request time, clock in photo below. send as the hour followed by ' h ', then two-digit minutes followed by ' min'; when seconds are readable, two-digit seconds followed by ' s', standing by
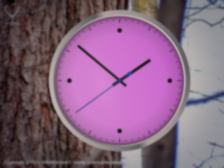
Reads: 1 h 51 min 39 s
